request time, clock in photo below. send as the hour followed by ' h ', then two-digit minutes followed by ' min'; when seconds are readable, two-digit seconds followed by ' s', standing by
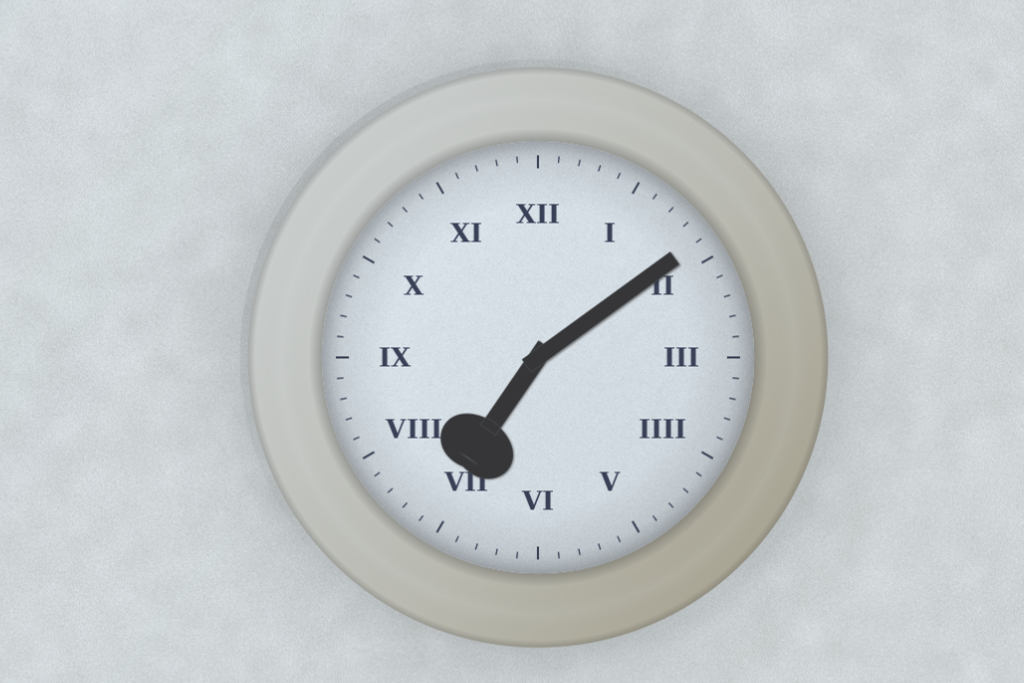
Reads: 7 h 09 min
